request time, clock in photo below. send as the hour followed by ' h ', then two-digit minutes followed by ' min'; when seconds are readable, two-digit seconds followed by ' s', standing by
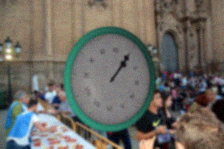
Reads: 1 h 05 min
